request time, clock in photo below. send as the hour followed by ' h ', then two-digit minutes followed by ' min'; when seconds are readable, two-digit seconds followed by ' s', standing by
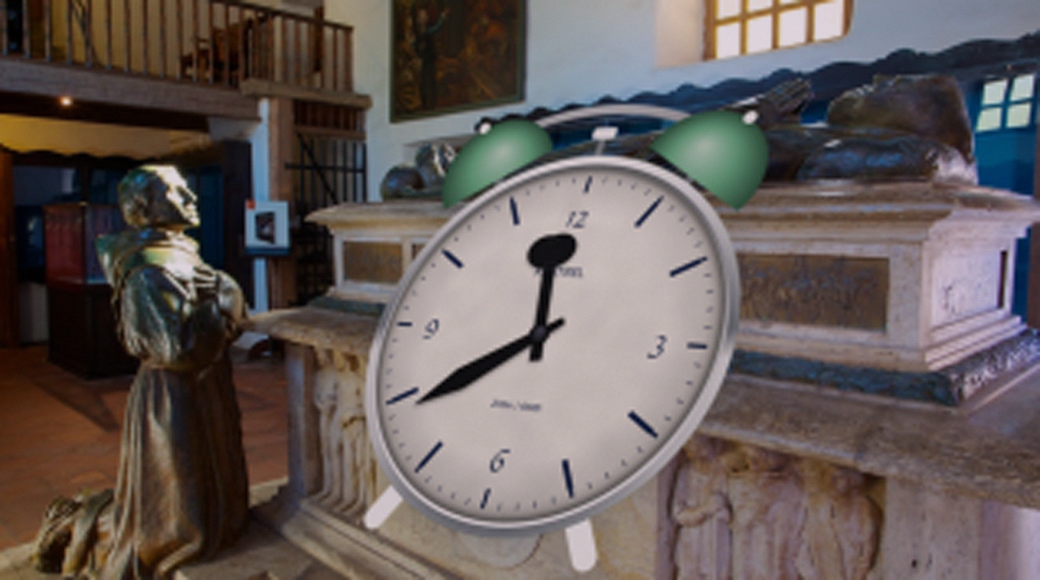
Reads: 11 h 39 min
